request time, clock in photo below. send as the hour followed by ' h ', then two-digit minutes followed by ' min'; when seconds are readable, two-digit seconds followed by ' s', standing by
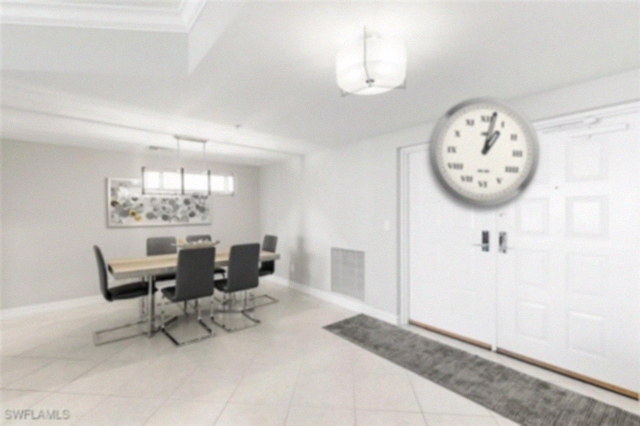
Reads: 1 h 02 min
